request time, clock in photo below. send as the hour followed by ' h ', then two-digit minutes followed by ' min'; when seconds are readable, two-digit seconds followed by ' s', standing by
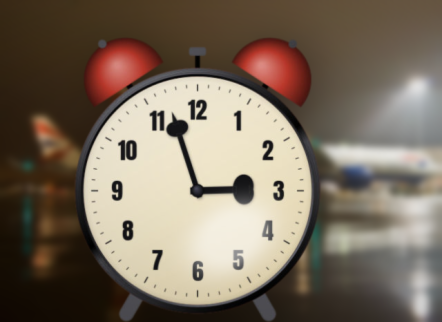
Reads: 2 h 57 min
